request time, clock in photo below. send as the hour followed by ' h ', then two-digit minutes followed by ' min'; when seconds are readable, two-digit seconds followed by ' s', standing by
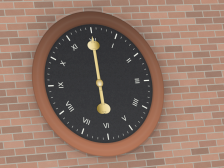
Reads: 6 h 00 min
